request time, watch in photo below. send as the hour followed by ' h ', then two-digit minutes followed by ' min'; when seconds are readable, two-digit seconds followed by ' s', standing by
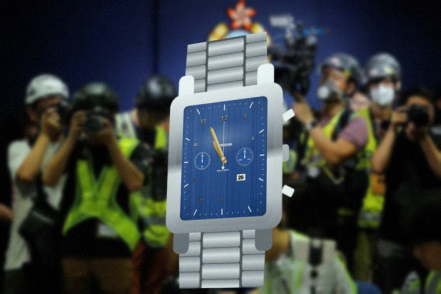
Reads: 10 h 56 min
